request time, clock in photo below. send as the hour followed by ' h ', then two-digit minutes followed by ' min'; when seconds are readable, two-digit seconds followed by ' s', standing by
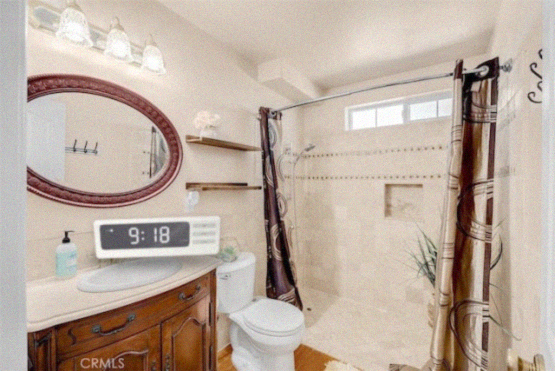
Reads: 9 h 18 min
